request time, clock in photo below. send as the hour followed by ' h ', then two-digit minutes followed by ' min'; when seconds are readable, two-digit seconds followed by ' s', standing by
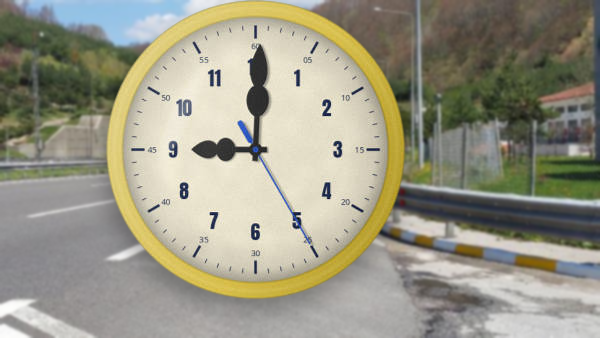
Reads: 9 h 00 min 25 s
